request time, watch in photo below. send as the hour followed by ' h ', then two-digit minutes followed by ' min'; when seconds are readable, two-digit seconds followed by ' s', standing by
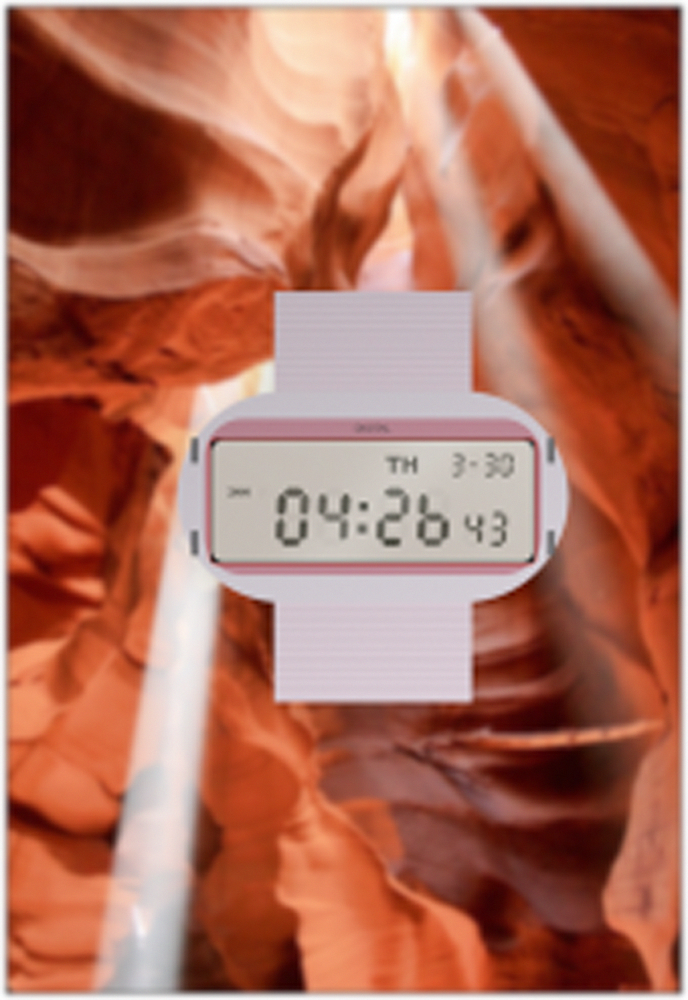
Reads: 4 h 26 min 43 s
